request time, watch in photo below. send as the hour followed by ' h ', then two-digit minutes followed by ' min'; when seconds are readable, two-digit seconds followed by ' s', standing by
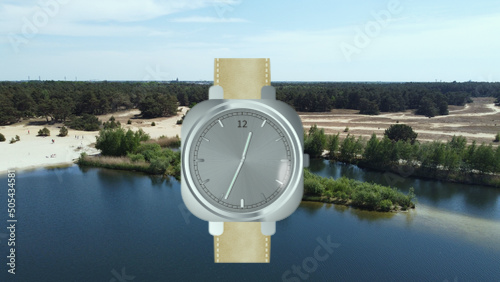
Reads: 12 h 34 min
